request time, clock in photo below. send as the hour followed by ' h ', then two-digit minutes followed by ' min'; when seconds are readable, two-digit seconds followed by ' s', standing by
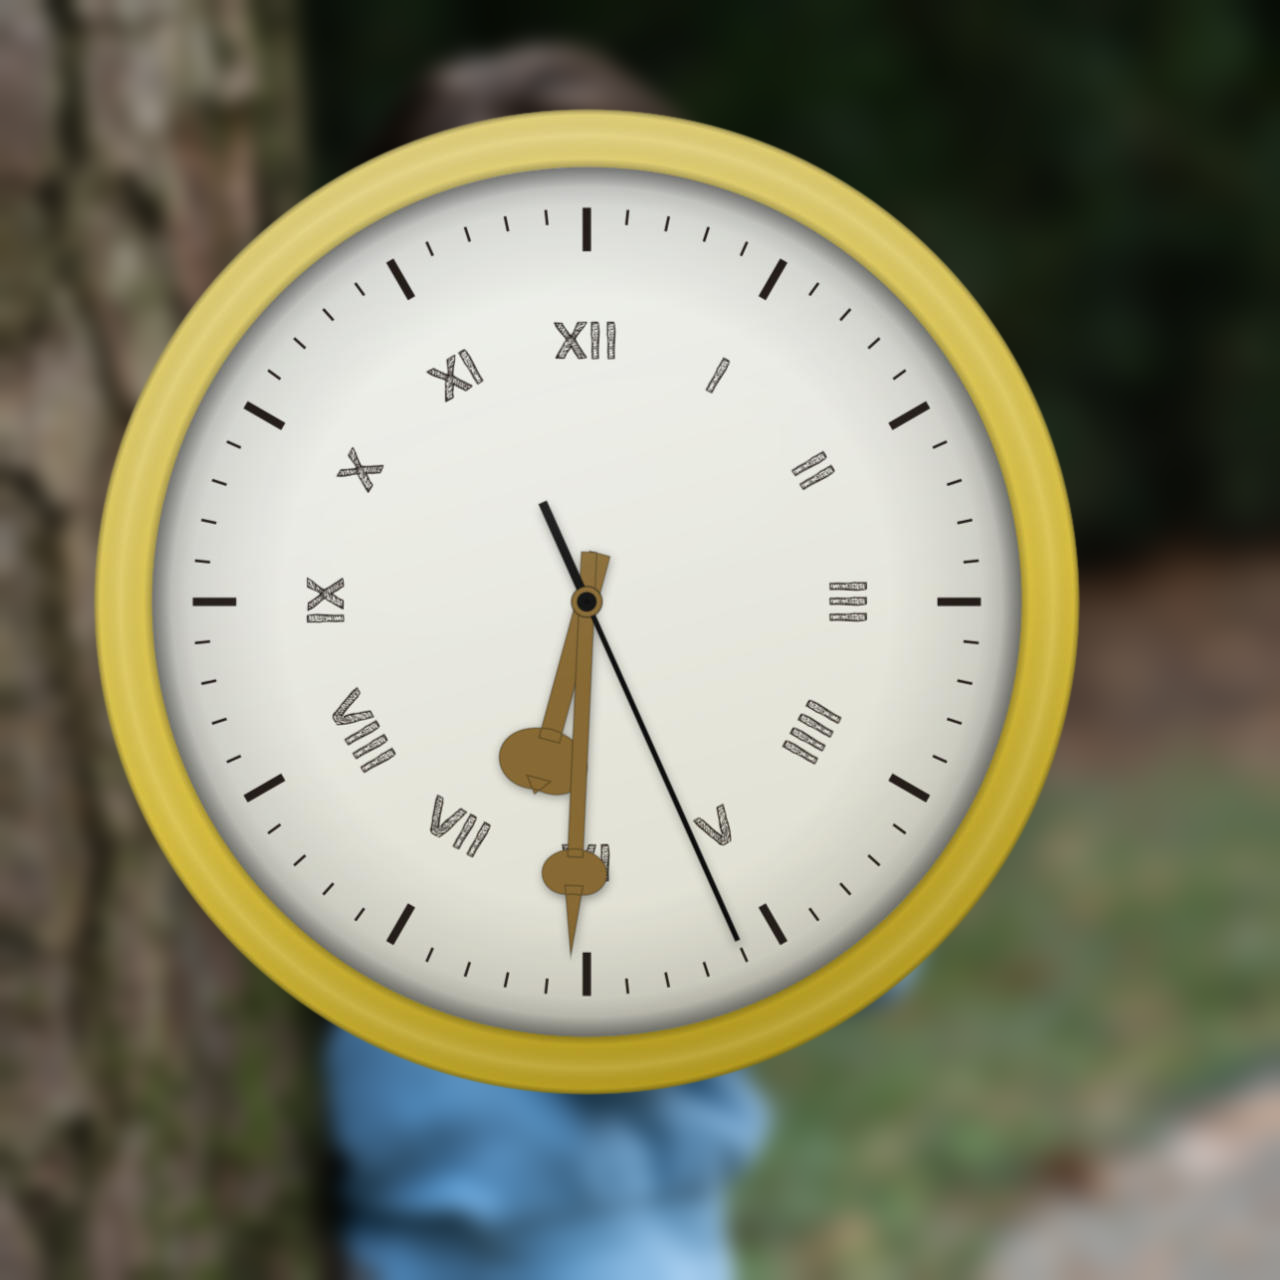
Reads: 6 h 30 min 26 s
